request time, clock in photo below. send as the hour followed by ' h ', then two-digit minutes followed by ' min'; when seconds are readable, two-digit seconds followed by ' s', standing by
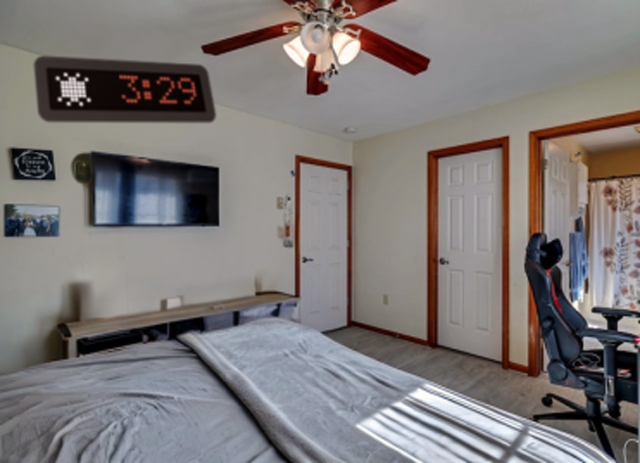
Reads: 3 h 29 min
